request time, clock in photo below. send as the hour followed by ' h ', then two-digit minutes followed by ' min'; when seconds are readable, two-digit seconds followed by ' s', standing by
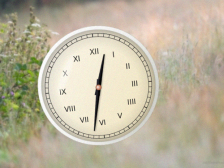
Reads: 12 h 32 min
